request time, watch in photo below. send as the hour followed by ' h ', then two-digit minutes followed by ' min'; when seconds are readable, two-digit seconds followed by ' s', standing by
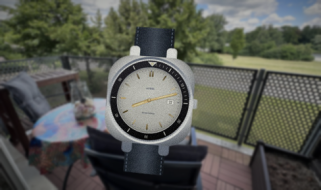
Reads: 8 h 12 min
